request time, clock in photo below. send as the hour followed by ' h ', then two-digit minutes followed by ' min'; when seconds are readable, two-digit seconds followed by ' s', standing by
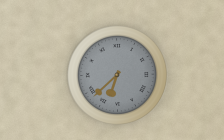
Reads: 6 h 38 min
